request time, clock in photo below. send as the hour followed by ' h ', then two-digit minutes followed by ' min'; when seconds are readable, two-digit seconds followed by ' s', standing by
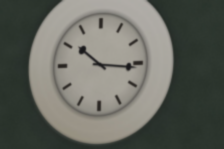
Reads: 10 h 16 min
